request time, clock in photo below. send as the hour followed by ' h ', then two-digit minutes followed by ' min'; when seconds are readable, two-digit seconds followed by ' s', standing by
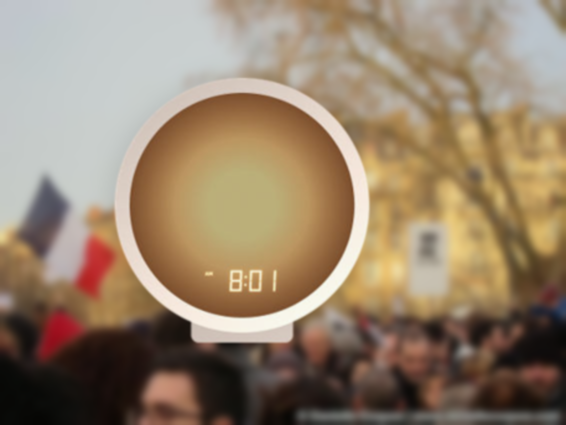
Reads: 8 h 01 min
